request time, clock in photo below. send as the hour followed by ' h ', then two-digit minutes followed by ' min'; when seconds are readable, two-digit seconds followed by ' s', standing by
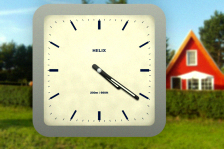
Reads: 4 h 21 min
